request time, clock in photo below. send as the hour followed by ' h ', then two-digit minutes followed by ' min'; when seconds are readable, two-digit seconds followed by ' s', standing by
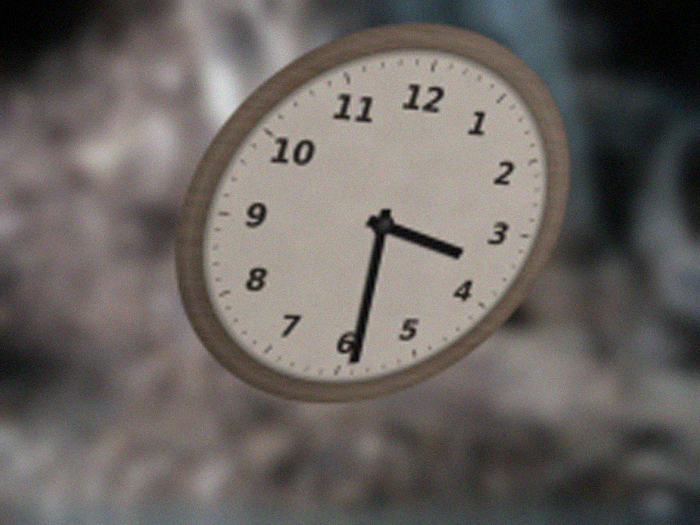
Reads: 3 h 29 min
